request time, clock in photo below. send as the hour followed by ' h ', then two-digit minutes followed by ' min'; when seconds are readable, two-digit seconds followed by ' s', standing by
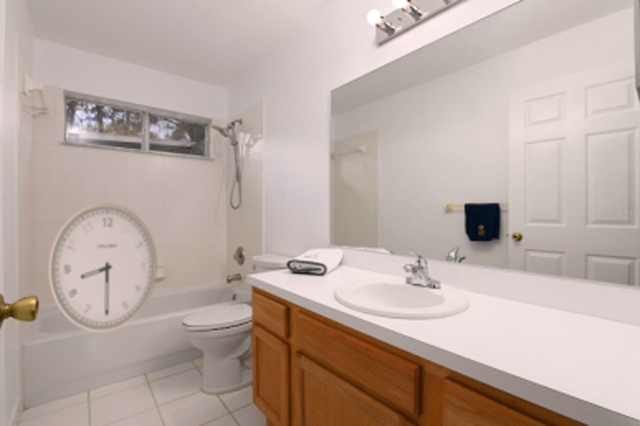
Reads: 8 h 30 min
